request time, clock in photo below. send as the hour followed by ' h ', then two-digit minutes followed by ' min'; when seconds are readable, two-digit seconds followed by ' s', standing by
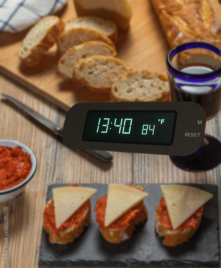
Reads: 13 h 40 min
